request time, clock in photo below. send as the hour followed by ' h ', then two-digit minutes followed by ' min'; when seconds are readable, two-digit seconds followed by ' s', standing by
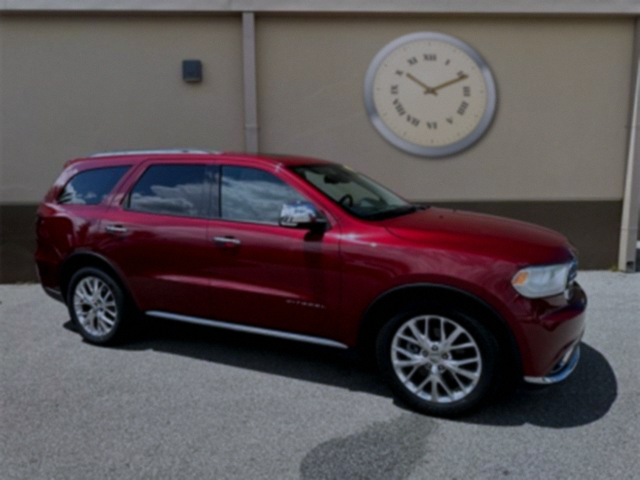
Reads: 10 h 11 min
